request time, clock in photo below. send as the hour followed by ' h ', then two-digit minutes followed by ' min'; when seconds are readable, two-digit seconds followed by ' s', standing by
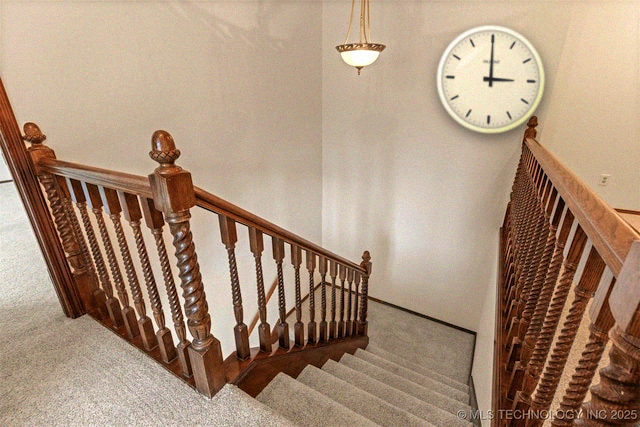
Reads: 3 h 00 min
